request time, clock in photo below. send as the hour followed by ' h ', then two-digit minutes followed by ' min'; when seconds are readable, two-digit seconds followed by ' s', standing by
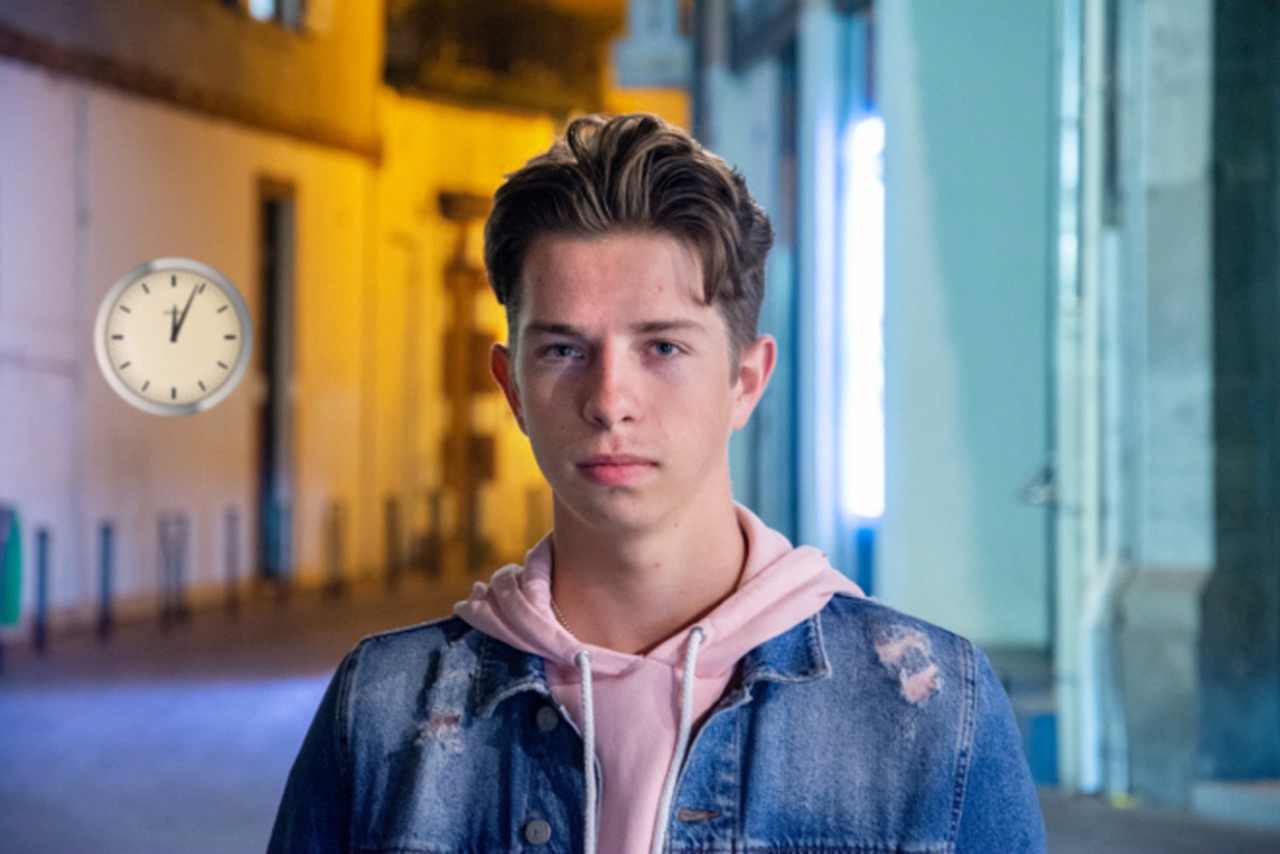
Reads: 12 h 04 min
